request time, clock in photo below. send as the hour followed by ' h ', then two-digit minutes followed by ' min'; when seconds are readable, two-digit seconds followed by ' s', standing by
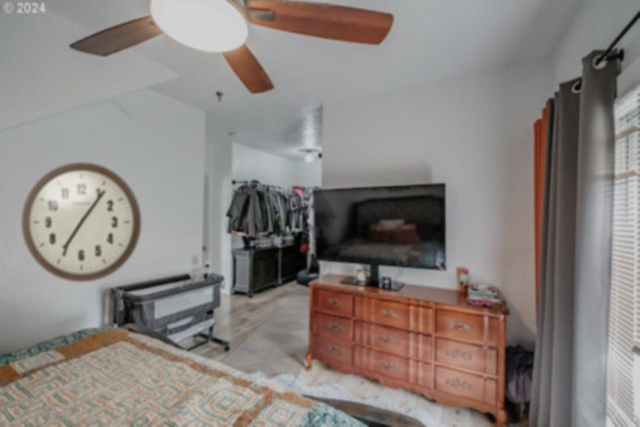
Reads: 7 h 06 min
